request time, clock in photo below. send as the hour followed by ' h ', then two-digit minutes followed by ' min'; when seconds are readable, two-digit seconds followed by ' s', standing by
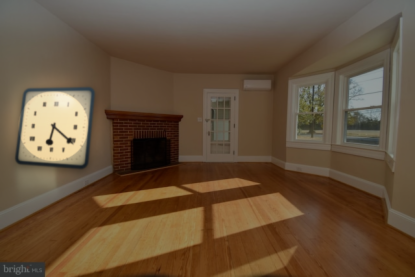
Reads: 6 h 21 min
